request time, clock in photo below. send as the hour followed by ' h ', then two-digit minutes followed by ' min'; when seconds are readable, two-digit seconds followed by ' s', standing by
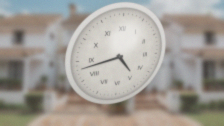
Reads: 4 h 43 min
